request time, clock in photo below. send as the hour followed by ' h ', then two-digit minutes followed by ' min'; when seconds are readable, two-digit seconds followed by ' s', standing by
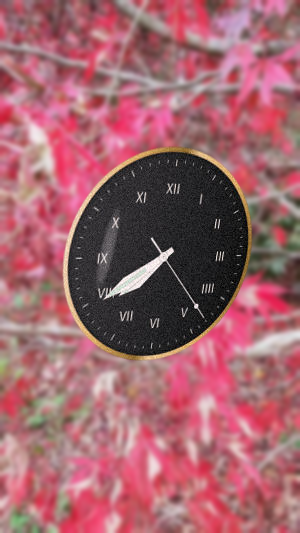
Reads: 7 h 39 min 23 s
